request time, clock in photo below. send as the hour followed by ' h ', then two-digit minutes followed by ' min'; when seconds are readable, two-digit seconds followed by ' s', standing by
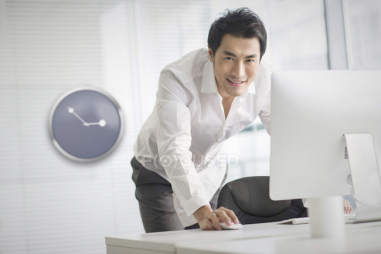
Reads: 2 h 52 min
